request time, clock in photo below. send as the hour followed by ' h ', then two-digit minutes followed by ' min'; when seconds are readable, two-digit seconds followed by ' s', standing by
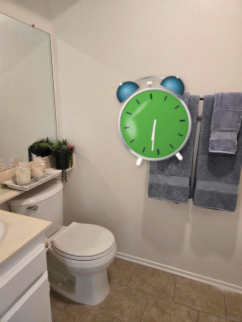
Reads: 6 h 32 min
